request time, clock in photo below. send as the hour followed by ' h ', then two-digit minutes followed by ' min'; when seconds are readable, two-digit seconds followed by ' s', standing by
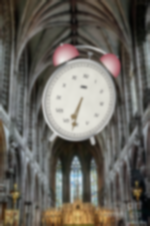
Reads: 6 h 31 min
